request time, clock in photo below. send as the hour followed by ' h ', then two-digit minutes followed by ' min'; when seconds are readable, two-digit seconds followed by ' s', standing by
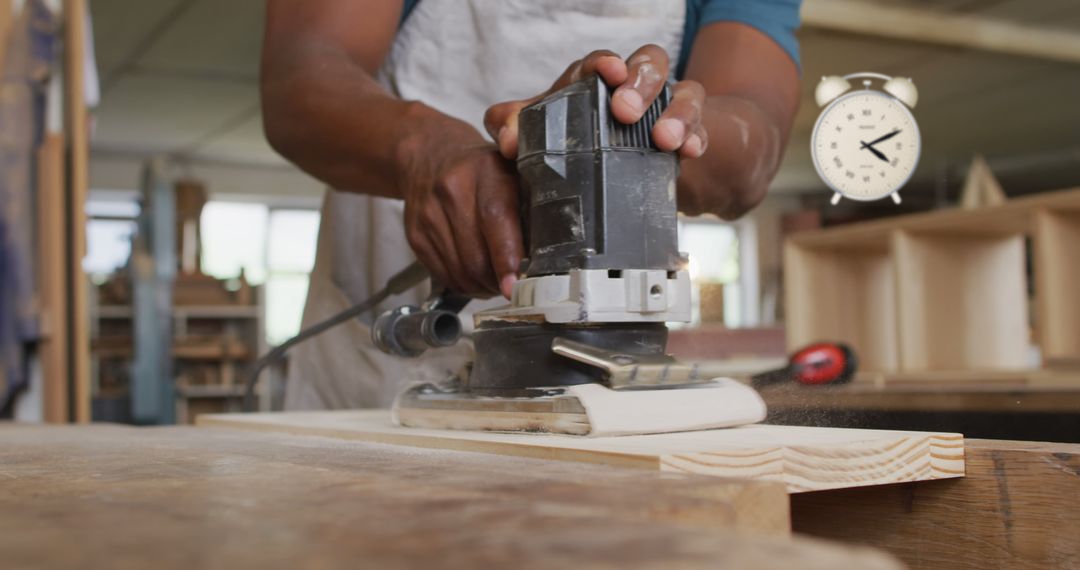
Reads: 4 h 11 min
